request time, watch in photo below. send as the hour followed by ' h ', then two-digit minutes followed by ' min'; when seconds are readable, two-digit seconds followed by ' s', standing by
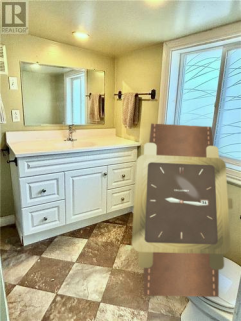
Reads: 9 h 16 min
